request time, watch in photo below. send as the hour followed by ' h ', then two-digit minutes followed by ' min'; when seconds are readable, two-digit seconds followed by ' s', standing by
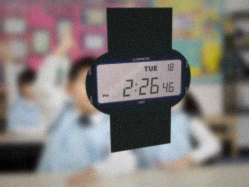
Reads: 2 h 26 min 46 s
